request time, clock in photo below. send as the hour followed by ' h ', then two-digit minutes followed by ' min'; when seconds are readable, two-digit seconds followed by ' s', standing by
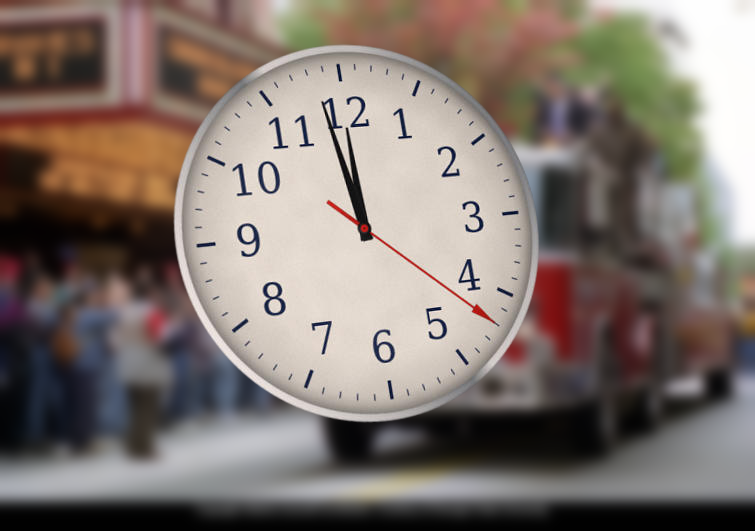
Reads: 11 h 58 min 22 s
